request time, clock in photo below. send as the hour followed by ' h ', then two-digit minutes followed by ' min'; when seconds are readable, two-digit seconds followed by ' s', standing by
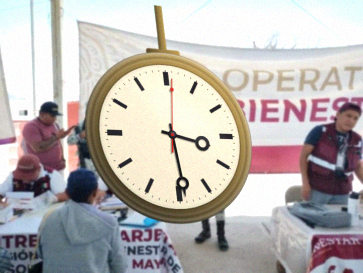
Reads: 3 h 29 min 01 s
